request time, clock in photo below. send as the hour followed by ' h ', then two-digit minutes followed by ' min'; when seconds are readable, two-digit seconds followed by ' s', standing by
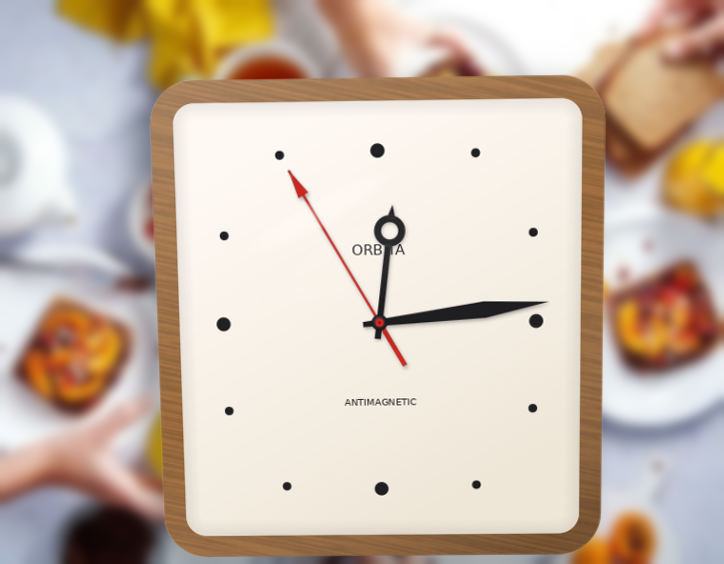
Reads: 12 h 13 min 55 s
